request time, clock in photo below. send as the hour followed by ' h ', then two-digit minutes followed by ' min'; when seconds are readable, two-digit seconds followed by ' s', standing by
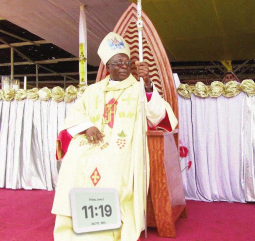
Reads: 11 h 19 min
